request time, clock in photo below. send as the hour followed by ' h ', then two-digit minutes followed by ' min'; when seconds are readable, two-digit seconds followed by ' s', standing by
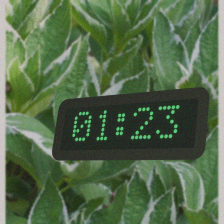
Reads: 1 h 23 min
